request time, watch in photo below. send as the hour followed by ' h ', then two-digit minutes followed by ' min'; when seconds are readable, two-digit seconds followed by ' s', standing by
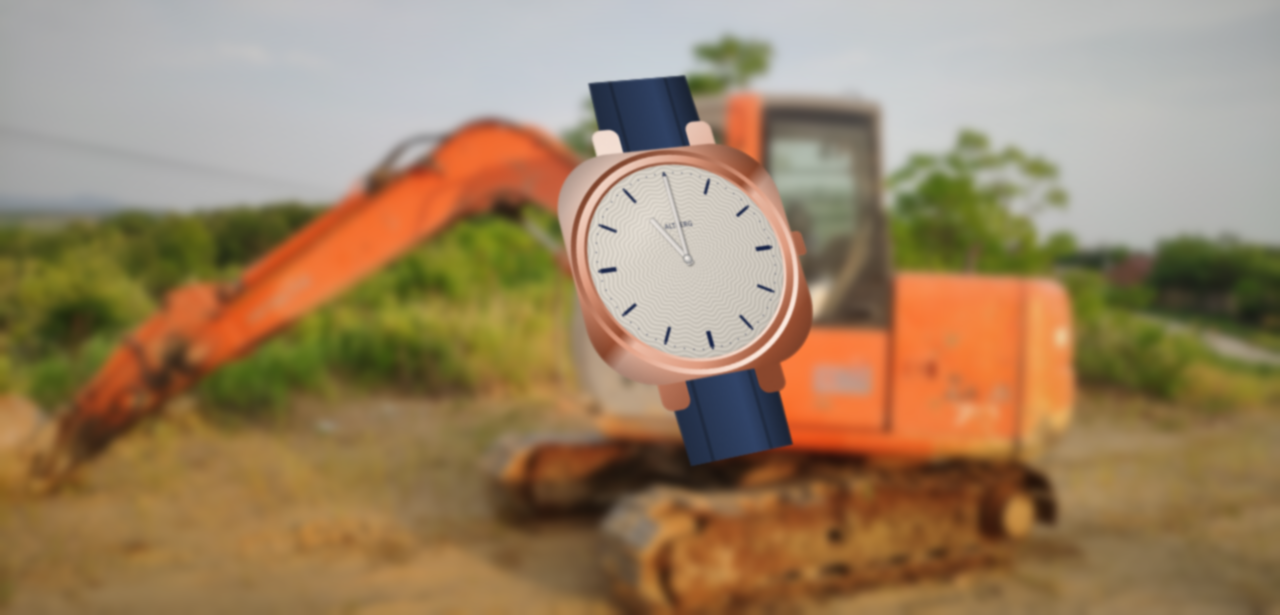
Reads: 11 h 00 min
